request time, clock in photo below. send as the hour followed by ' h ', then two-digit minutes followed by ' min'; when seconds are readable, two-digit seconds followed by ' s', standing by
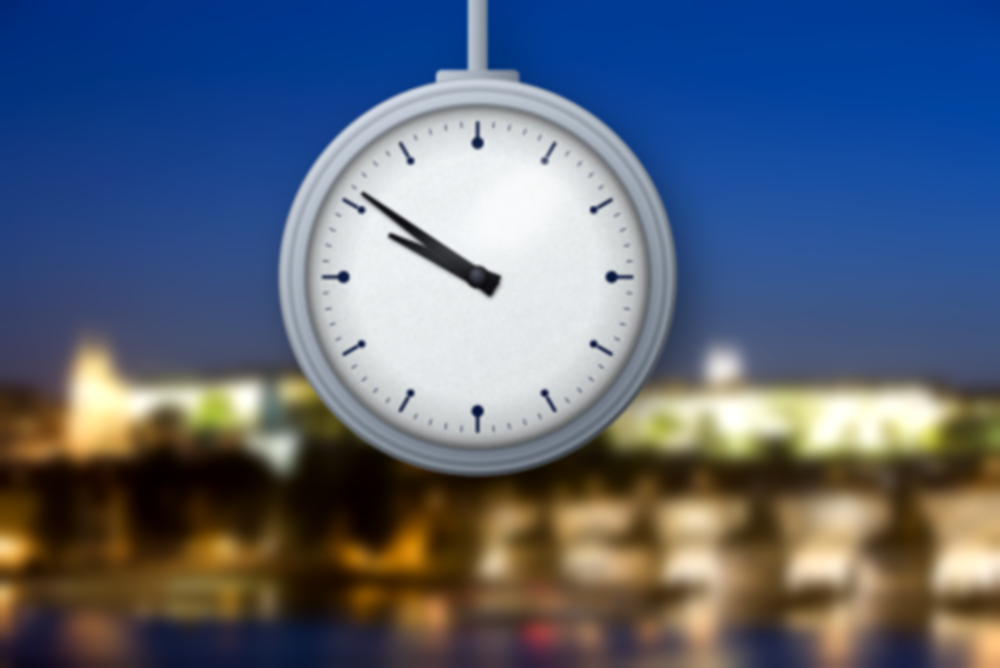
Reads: 9 h 51 min
